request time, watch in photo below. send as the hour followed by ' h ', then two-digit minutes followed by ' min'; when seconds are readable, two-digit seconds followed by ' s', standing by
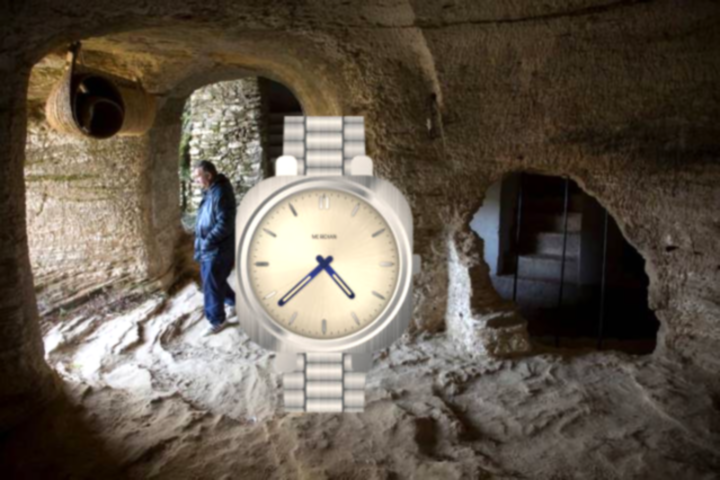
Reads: 4 h 38 min
